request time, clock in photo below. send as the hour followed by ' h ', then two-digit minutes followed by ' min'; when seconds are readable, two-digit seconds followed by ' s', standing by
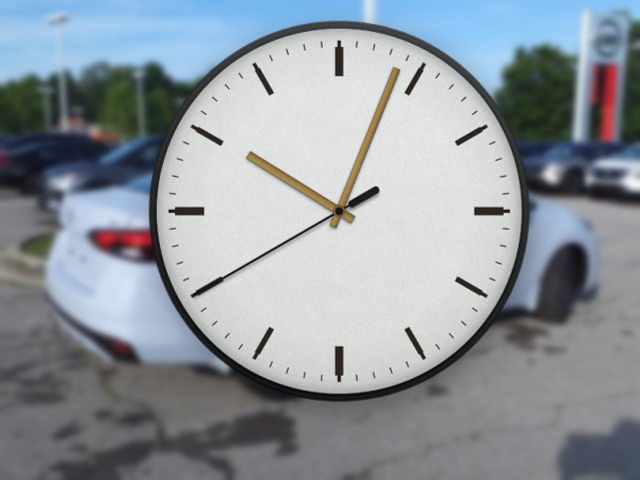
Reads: 10 h 03 min 40 s
